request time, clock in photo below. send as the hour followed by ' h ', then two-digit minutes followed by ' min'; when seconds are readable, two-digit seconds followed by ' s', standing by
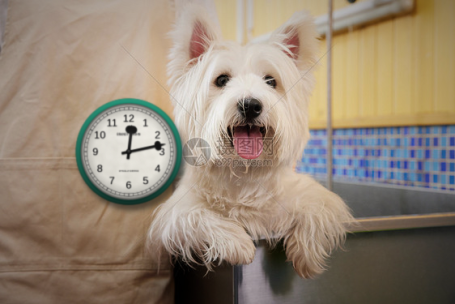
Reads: 12 h 13 min
